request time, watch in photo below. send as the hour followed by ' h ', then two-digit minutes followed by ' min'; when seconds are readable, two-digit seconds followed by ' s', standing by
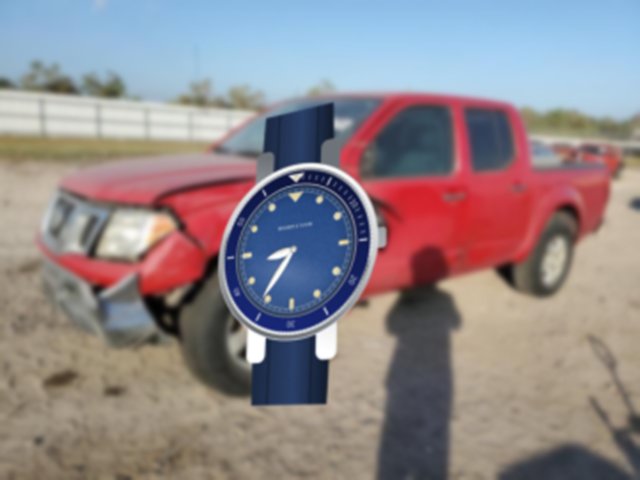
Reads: 8 h 36 min
